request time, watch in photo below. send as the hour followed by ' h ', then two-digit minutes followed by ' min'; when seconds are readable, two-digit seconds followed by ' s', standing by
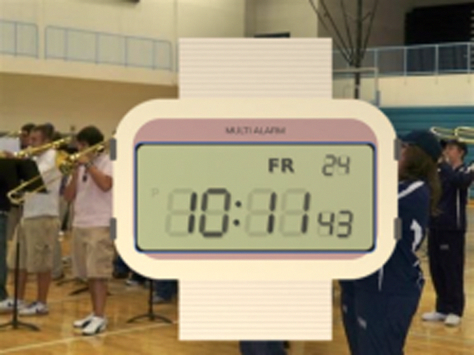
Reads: 10 h 11 min 43 s
